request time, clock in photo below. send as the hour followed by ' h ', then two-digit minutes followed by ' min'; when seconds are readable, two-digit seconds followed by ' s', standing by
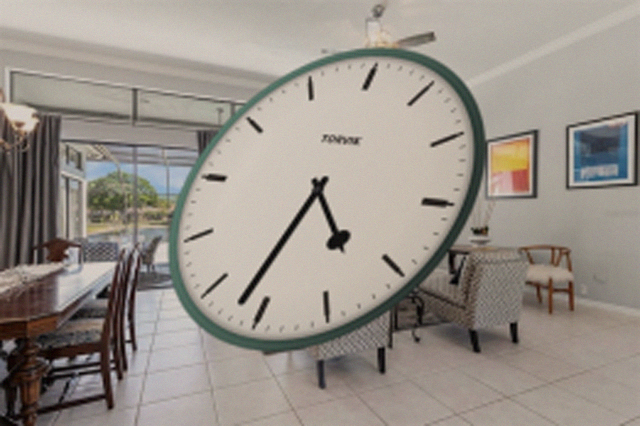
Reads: 4 h 32 min
